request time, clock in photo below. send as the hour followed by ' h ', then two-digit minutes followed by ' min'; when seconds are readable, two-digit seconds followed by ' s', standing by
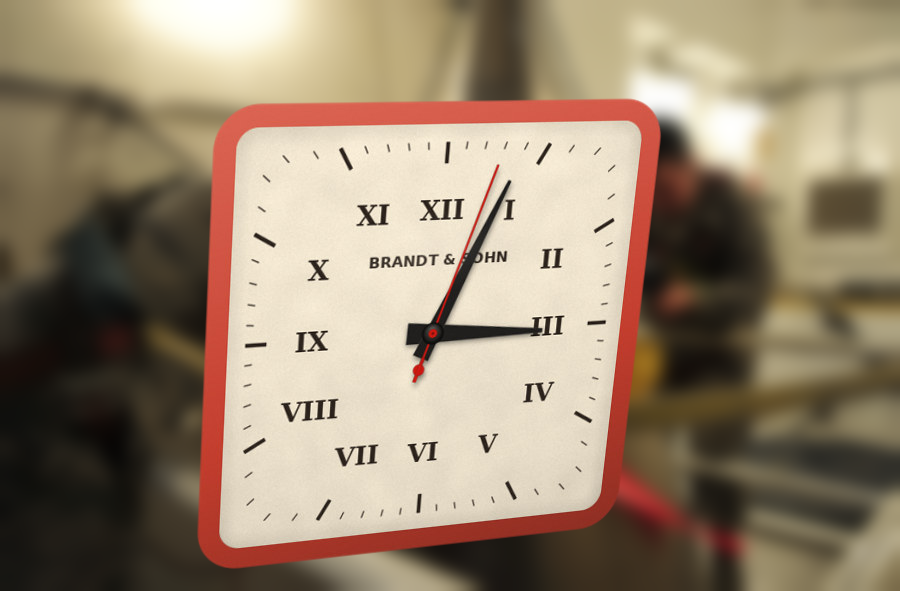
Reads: 3 h 04 min 03 s
